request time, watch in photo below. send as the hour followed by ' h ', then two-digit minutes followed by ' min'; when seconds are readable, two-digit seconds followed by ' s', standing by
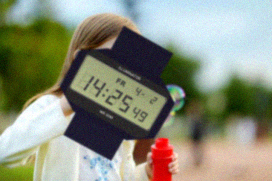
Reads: 14 h 25 min 49 s
